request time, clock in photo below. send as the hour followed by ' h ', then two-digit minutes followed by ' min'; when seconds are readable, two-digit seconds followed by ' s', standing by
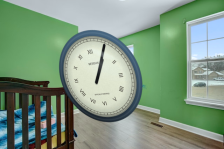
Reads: 1 h 05 min
